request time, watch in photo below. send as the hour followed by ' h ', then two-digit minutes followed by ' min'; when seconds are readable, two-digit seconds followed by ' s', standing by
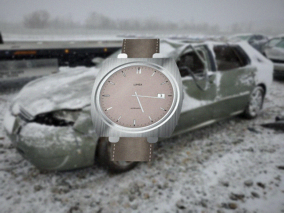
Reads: 5 h 16 min
